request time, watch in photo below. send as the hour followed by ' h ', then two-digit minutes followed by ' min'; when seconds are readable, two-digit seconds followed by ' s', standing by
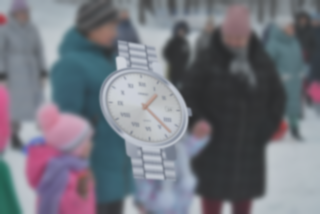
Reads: 1 h 23 min
